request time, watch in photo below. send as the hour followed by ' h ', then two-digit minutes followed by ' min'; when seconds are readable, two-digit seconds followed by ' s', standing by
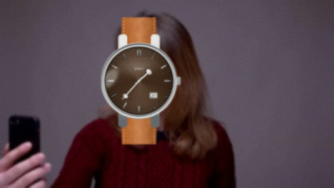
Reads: 1 h 37 min
